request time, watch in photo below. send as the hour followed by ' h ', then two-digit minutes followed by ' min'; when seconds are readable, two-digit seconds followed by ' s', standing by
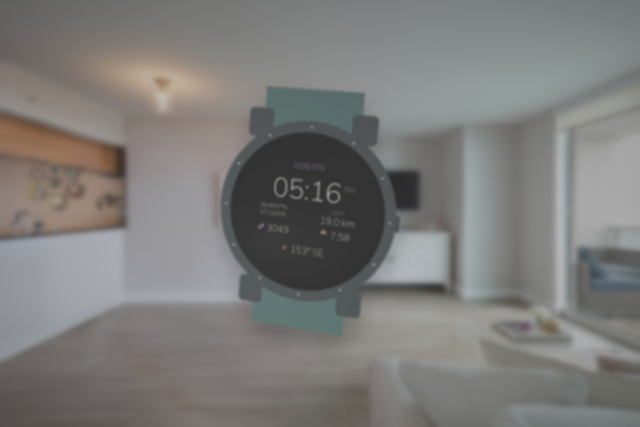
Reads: 5 h 16 min
